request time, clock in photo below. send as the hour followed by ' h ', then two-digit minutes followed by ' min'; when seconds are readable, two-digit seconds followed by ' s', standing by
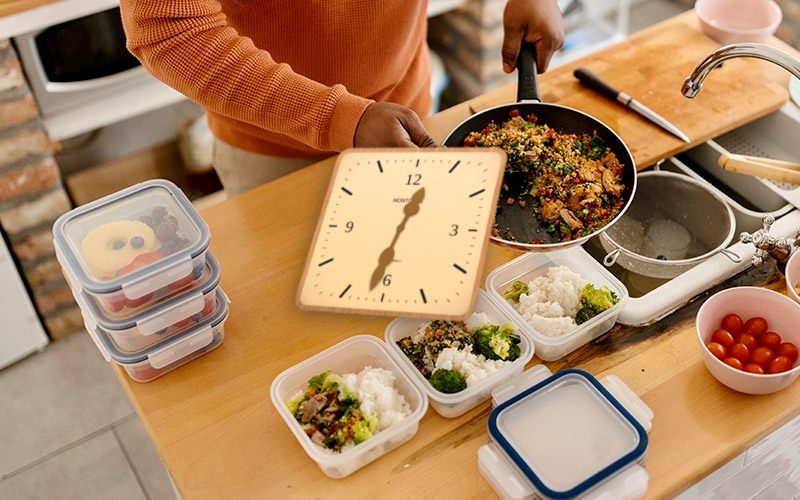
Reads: 12 h 32 min
